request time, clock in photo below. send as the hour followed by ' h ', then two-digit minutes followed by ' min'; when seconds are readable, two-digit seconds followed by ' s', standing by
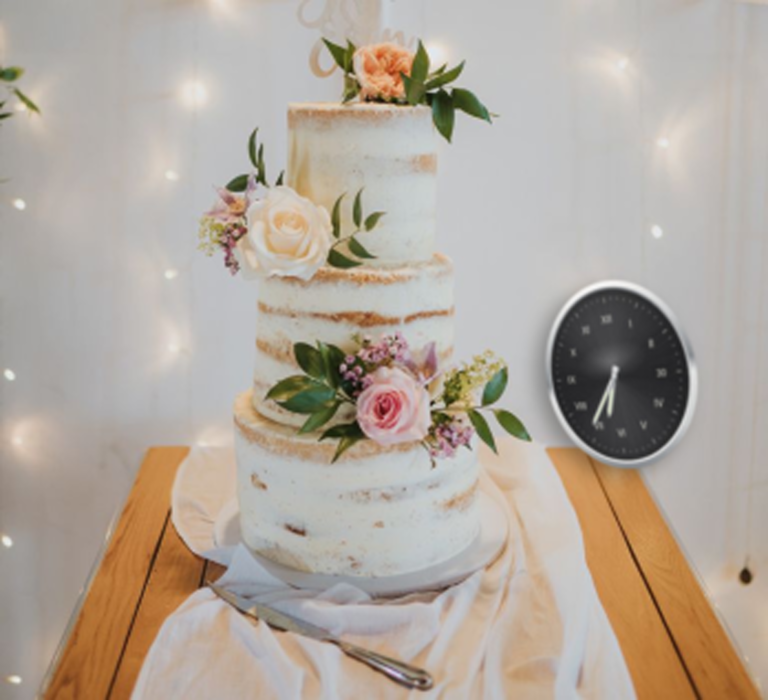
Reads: 6 h 36 min
